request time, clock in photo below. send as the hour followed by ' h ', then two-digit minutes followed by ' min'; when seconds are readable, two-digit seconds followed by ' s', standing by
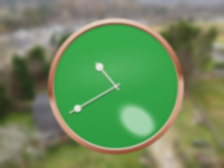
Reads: 10 h 40 min
